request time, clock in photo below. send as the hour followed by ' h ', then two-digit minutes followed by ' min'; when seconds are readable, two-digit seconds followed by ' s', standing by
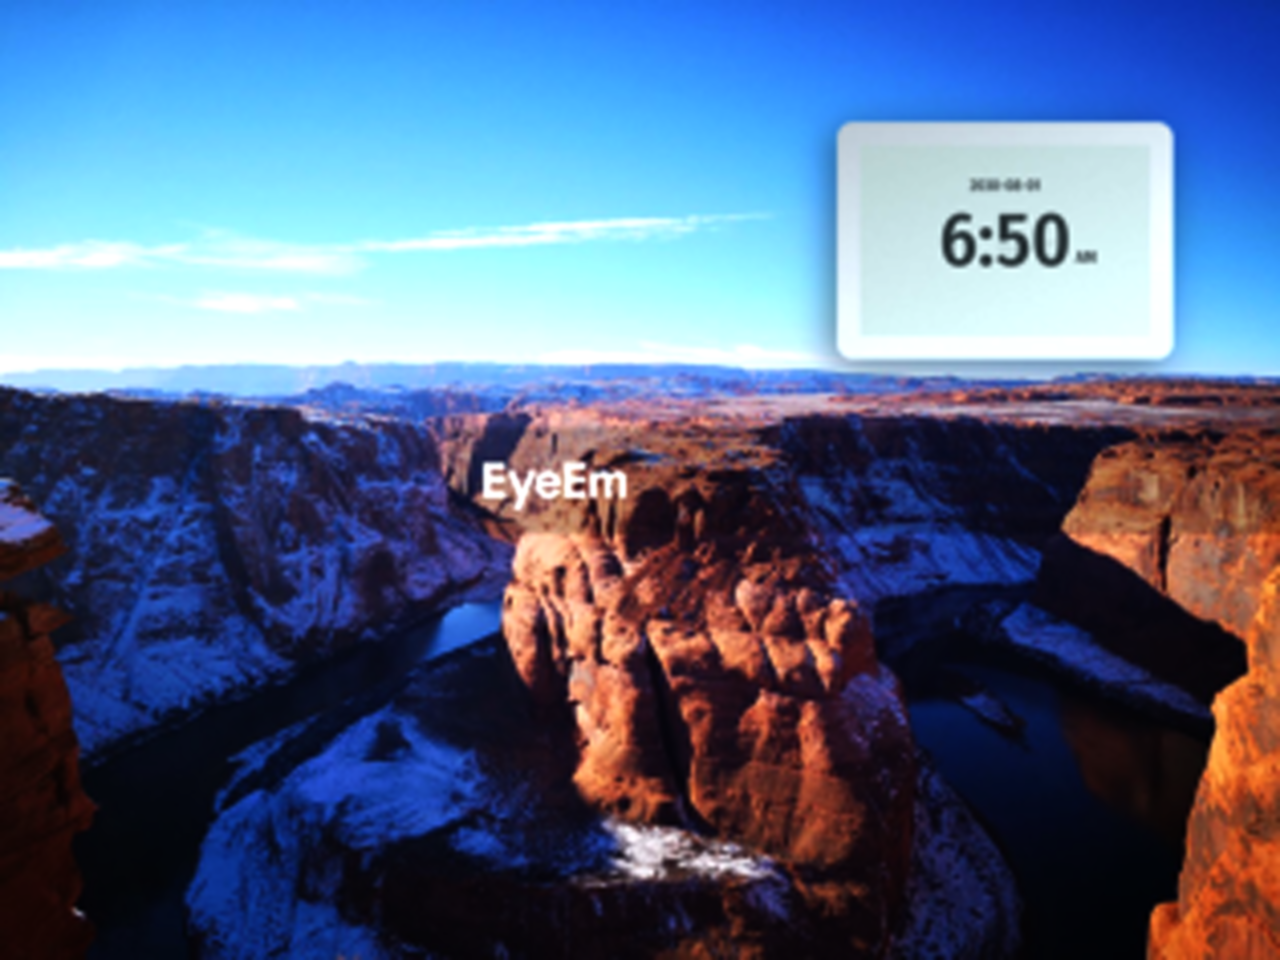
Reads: 6 h 50 min
